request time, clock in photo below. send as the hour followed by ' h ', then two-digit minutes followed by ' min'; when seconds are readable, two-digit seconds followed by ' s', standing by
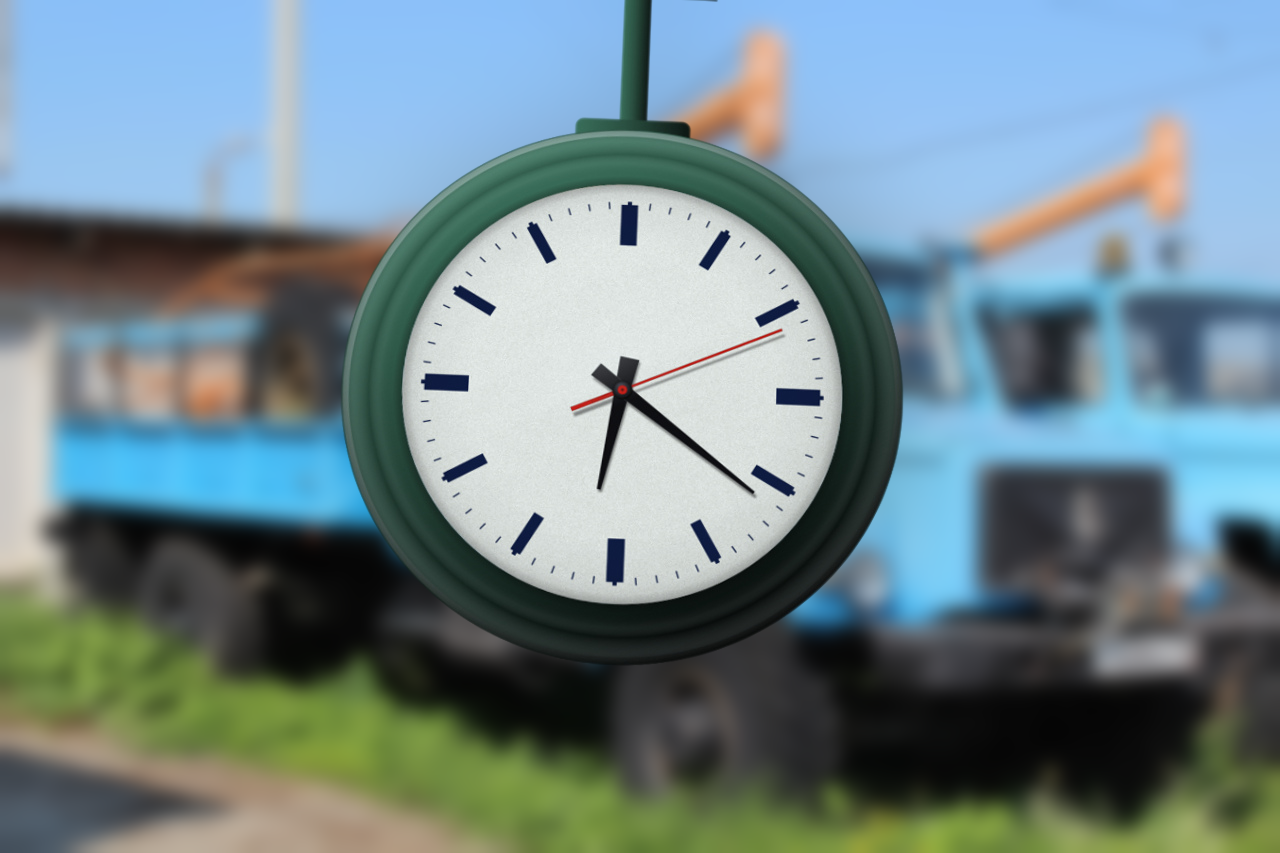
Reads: 6 h 21 min 11 s
